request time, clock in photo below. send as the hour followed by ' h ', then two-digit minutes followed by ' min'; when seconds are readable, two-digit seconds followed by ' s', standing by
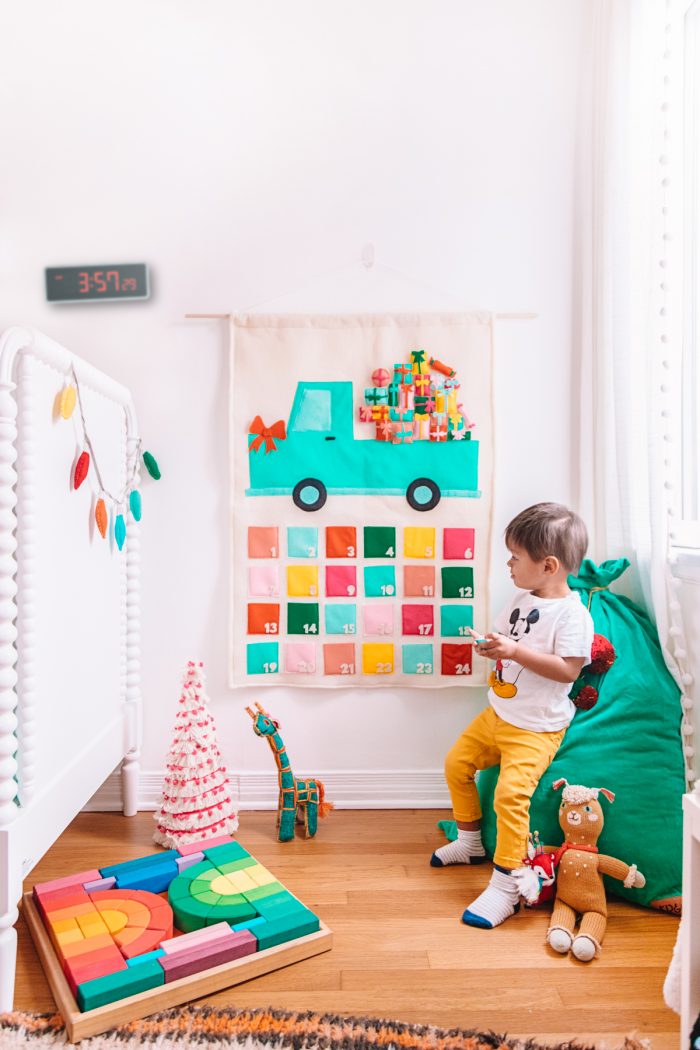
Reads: 3 h 57 min
